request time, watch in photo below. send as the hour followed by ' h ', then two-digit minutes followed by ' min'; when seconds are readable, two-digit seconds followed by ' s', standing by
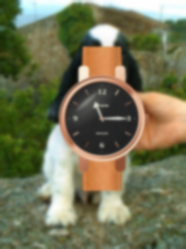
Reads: 11 h 15 min
